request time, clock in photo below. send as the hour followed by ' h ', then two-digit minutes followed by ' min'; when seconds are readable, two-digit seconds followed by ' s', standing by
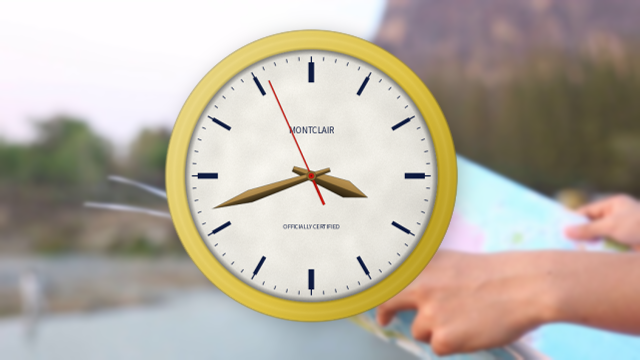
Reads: 3 h 41 min 56 s
